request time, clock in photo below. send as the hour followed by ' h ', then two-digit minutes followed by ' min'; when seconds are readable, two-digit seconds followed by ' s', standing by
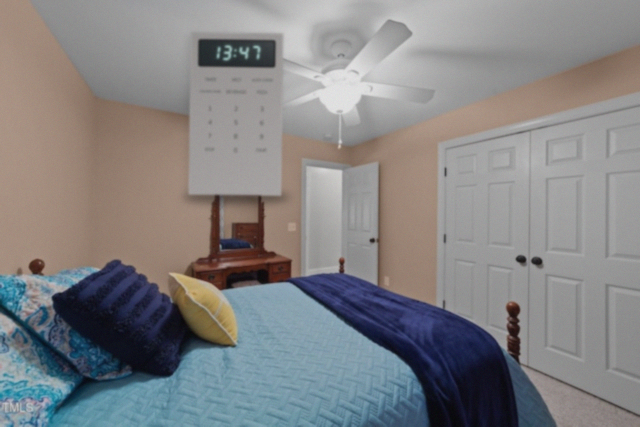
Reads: 13 h 47 min
